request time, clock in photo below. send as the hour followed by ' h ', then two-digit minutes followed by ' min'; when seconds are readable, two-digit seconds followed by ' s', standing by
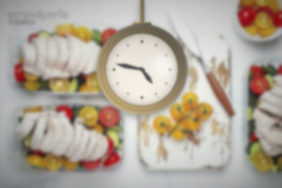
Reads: 4 h 47 min
